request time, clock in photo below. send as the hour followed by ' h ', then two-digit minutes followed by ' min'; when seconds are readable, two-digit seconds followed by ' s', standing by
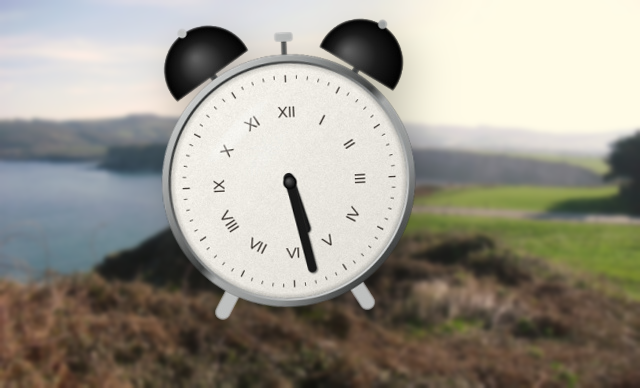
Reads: 5 h 28 min
